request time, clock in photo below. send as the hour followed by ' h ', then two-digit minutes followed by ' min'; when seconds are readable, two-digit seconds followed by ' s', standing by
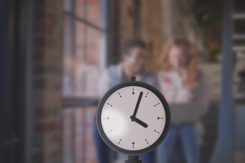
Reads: 4 h 03 min
